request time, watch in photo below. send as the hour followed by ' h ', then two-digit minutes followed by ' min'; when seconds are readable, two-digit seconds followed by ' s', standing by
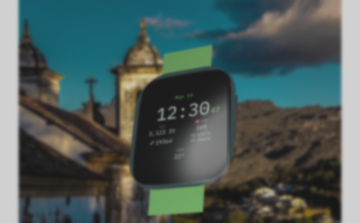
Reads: 12 h 30 min
